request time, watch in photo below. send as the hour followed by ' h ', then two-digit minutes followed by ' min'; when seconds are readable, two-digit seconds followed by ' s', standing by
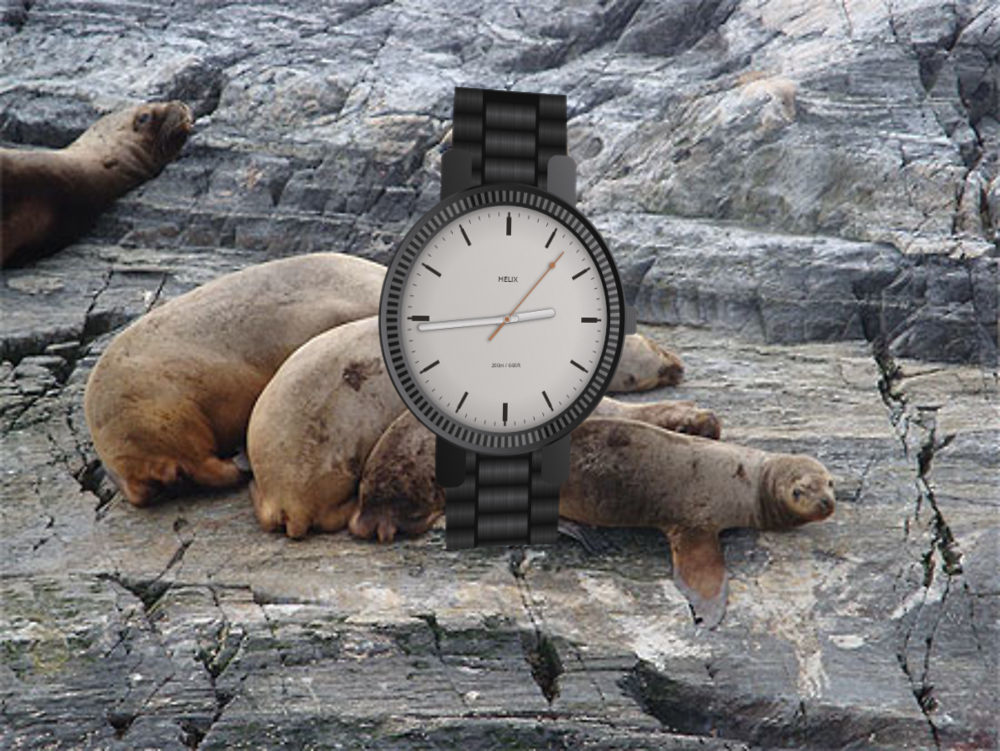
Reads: 2 h 44 min 07 s
